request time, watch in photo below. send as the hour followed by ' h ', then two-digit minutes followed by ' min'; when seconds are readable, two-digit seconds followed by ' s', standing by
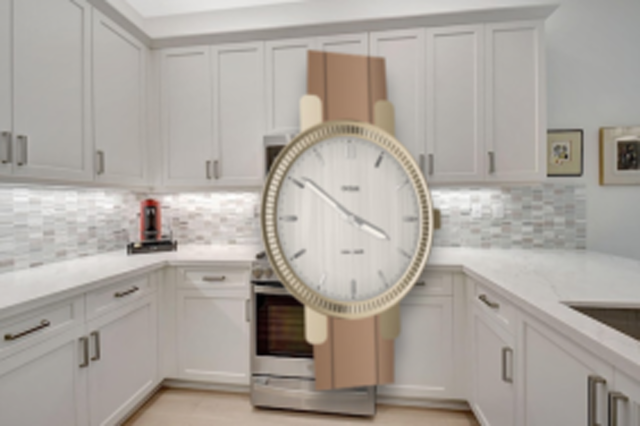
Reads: 3 h 51 min
